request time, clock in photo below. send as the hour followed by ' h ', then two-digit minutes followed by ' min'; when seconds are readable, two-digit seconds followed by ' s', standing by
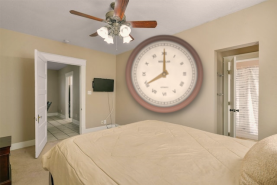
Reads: 8 h 00 min
